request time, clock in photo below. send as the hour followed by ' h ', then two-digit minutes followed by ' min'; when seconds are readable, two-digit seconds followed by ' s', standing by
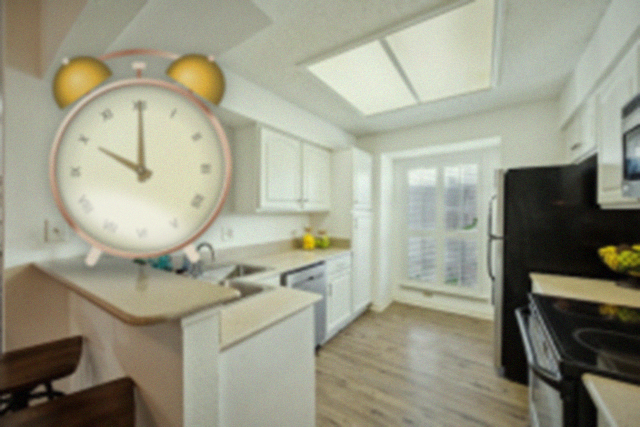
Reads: 10 h 00 min
